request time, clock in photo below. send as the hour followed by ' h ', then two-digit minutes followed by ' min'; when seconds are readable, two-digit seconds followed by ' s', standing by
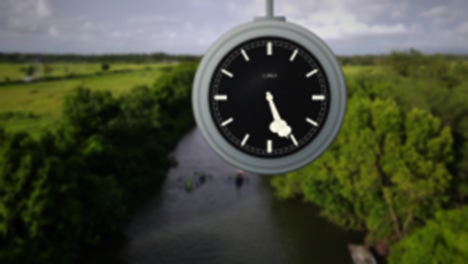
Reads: 5 h 26 min
